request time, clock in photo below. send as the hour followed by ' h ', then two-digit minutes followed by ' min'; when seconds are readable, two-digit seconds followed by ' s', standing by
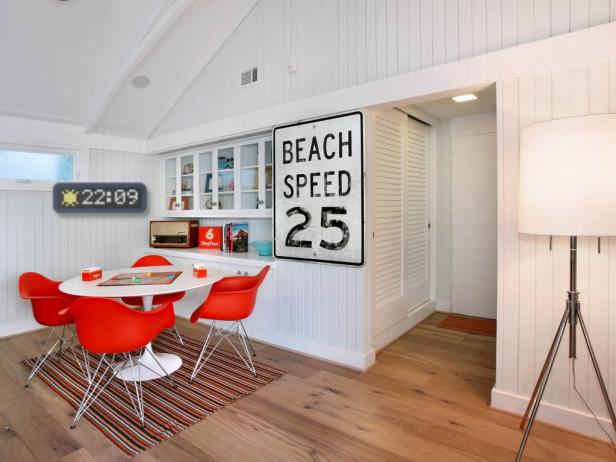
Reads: 22 h 09 min
